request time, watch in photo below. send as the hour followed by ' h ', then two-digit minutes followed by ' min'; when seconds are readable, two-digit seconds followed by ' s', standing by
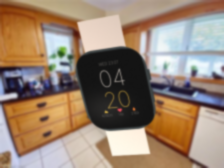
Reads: 4 h 20 min
